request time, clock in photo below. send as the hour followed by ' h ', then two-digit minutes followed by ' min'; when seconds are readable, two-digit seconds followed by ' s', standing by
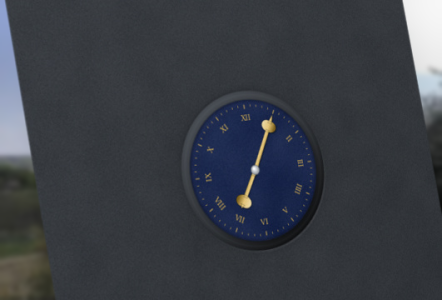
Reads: 7 h 05 min
